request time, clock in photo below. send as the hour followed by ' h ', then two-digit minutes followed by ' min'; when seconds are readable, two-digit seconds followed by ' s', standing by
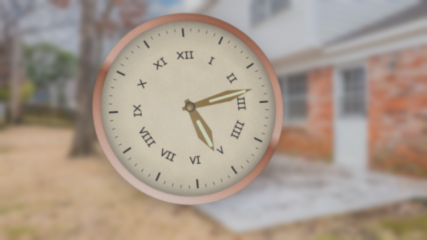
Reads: 5 h 13 min
